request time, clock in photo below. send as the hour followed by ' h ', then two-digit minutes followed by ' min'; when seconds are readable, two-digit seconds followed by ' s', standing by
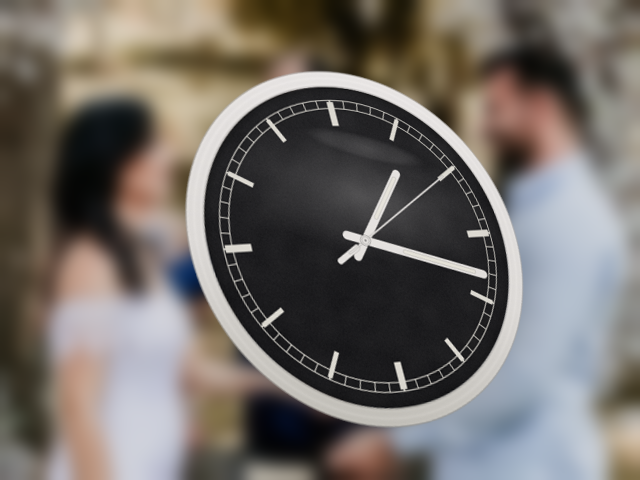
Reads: 1 h 18 min 10 s
